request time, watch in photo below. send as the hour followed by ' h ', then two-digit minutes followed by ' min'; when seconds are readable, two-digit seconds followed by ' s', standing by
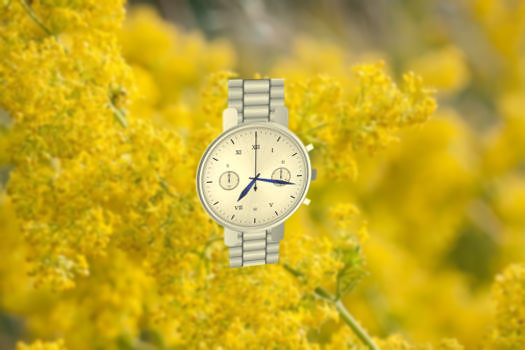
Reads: 7 h 17 min
